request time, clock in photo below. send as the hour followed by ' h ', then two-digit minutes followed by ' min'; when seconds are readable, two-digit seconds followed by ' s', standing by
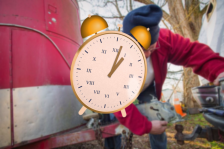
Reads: 1 h 02 min
